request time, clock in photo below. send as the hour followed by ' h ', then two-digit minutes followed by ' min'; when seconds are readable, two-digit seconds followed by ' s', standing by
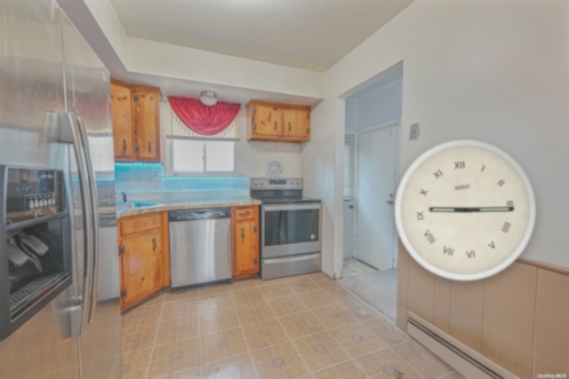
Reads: 9 h 16 min
